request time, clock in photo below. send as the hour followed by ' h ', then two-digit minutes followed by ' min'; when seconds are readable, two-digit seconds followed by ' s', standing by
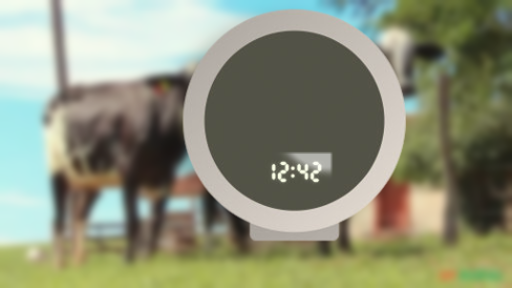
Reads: 12 h 42 min
